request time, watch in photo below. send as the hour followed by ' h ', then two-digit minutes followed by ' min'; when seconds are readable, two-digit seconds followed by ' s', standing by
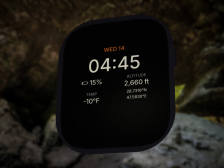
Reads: 4 h 45 min
